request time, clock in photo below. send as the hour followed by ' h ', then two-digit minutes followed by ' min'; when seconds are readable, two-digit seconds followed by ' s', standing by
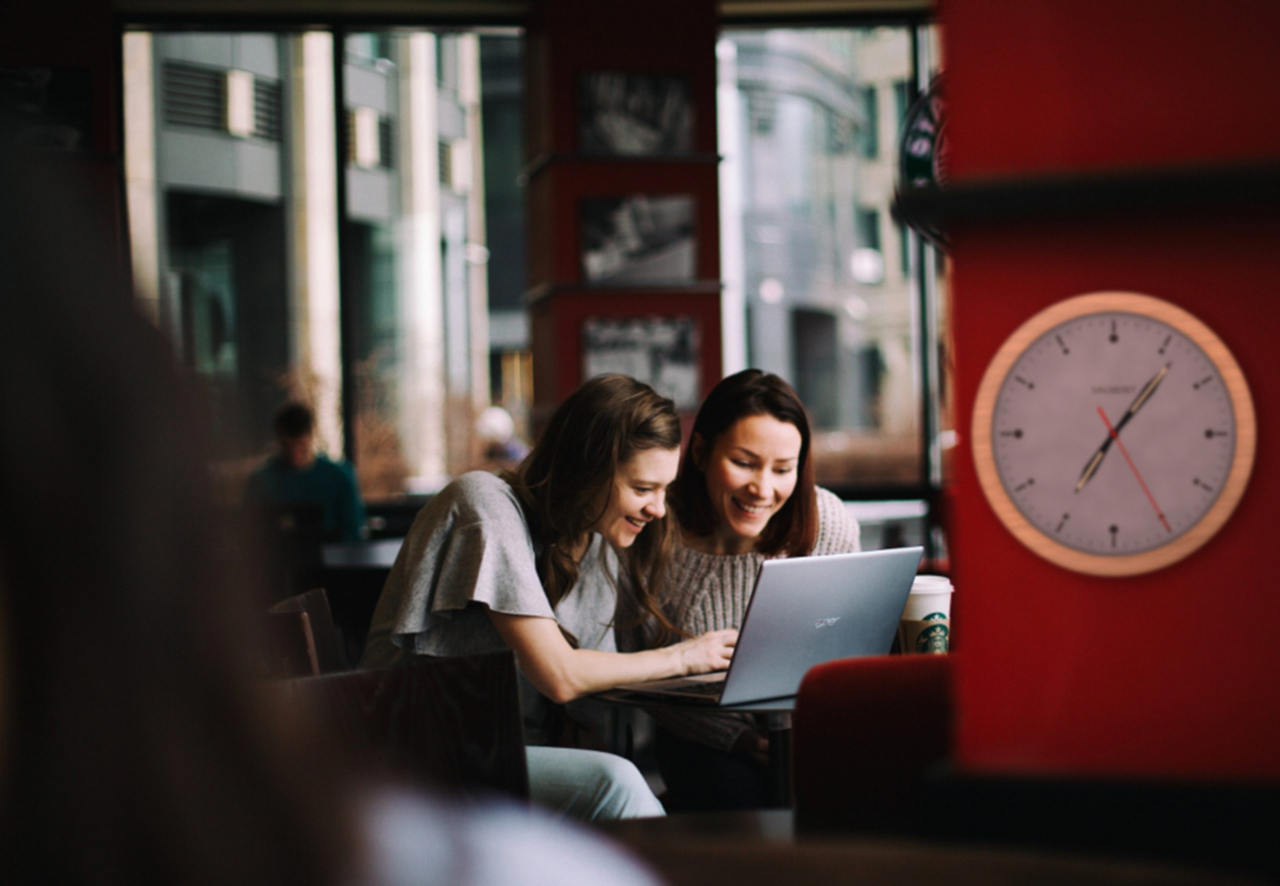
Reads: 7 h 06 min 25 s
